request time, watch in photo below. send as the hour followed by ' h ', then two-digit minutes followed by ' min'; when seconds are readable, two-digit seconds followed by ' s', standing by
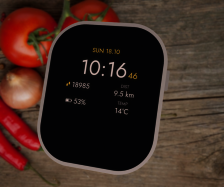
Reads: 10 h 16 min 46 s
